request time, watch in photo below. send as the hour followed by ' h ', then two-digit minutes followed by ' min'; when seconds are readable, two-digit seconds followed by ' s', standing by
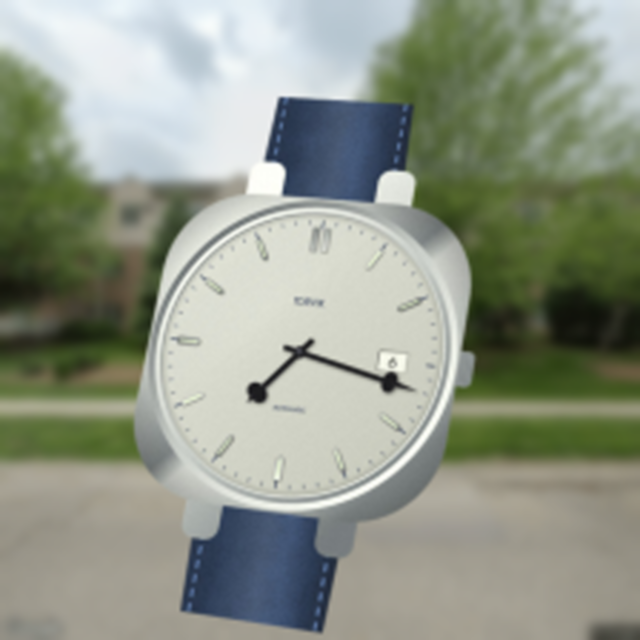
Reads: 7 h 17 min
